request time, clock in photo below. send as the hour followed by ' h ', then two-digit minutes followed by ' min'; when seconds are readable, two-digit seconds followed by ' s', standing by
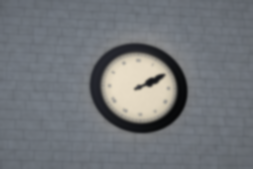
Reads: 2 h 10 min
